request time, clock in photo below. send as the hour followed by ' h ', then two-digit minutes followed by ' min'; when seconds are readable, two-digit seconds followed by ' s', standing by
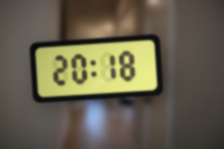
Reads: 20 h 18 min
